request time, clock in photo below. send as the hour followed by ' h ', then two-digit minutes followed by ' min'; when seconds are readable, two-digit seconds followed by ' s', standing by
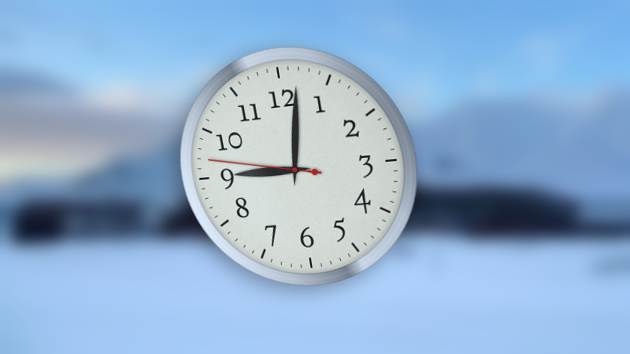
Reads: 9 h 01 min 47 s
